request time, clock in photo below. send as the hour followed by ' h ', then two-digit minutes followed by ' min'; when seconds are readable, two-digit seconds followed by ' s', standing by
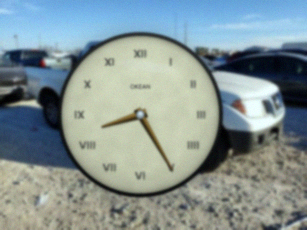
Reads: 8 h 25 min
